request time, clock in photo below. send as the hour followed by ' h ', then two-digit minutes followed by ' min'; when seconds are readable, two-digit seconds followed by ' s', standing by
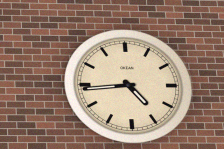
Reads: 4 h 44 min
